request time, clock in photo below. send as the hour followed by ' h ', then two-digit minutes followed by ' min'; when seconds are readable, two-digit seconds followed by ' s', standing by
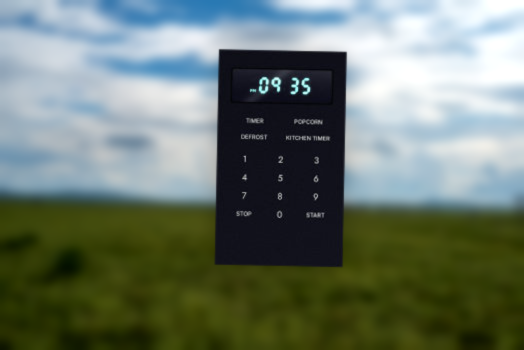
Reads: 9 h 35 min
